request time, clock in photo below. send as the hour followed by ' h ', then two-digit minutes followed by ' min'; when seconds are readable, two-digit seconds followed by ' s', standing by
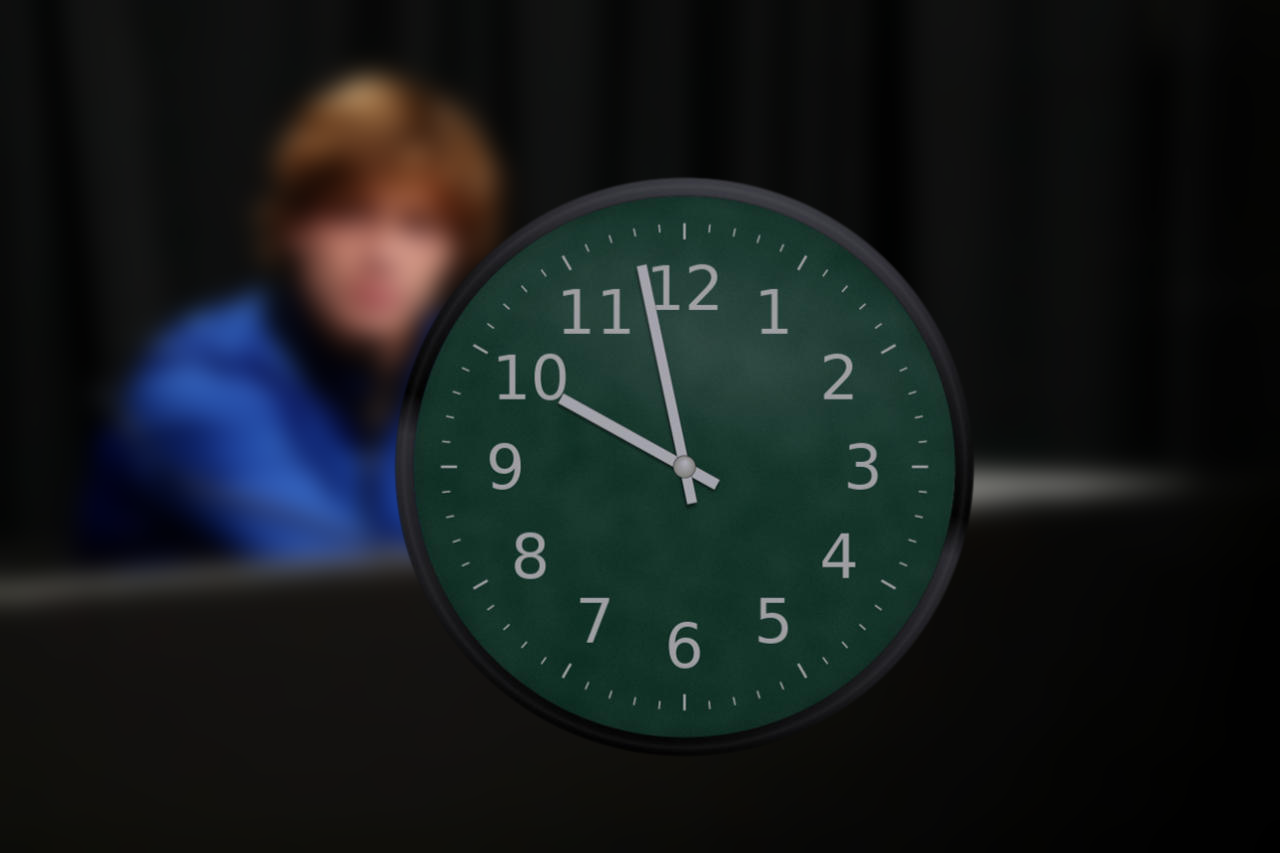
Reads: 9 h 58 min
